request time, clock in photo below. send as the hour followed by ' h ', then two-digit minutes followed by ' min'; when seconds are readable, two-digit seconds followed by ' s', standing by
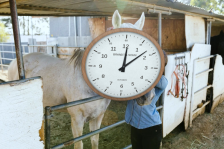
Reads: 12 h 08 min
